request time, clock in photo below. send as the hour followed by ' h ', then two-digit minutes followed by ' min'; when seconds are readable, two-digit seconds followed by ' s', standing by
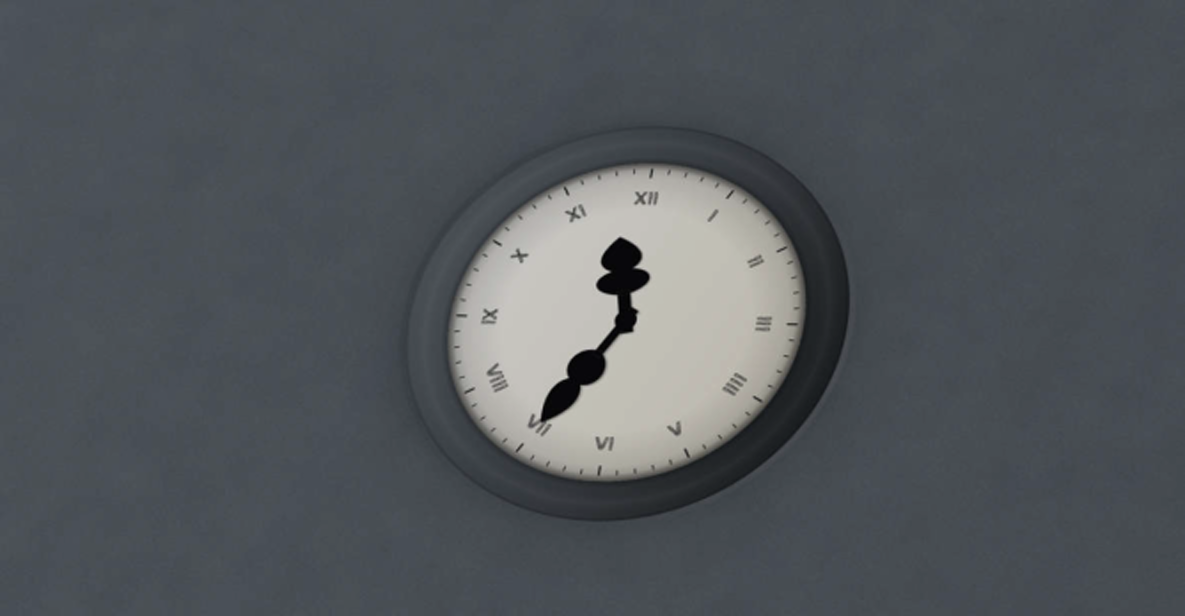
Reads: 11 h 35 min
